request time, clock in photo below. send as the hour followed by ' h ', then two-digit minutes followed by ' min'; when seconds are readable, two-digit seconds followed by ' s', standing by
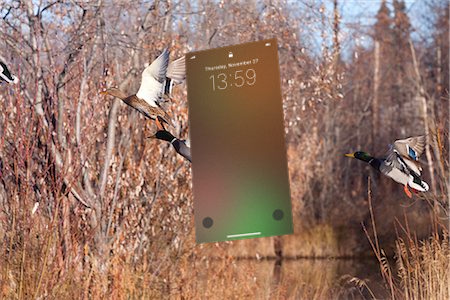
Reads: 13 h 59 min
